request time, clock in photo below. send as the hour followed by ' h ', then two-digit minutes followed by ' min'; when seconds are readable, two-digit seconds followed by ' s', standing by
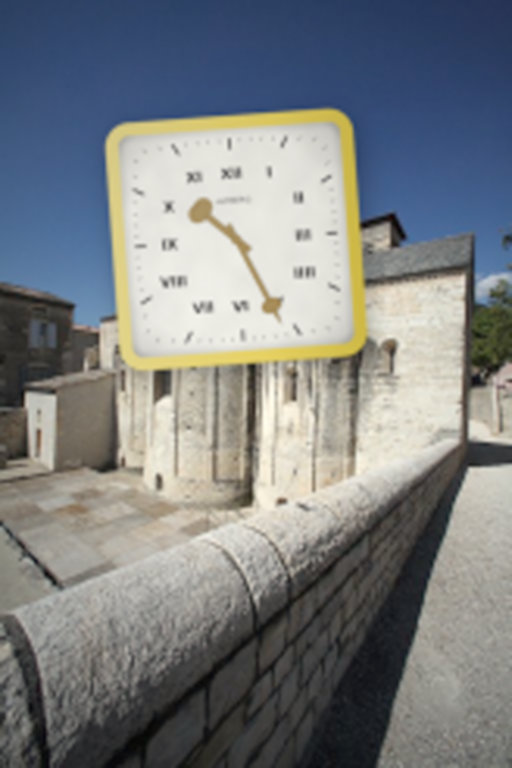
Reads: 10 h 26 min
